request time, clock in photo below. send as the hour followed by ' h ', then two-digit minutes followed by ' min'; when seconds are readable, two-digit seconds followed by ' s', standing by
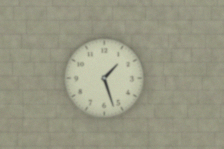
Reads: 1 h 27 min
